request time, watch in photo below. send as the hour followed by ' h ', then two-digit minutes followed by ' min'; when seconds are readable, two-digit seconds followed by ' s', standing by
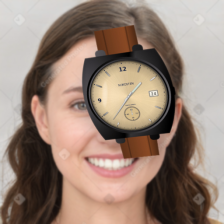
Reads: 1 h 37 min
